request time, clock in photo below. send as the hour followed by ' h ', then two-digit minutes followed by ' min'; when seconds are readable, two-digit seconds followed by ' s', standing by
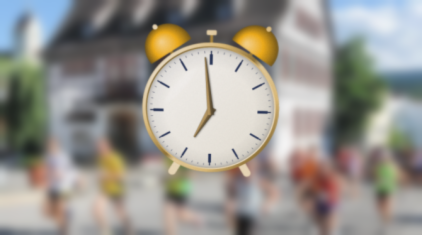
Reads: 6 h 59 min
